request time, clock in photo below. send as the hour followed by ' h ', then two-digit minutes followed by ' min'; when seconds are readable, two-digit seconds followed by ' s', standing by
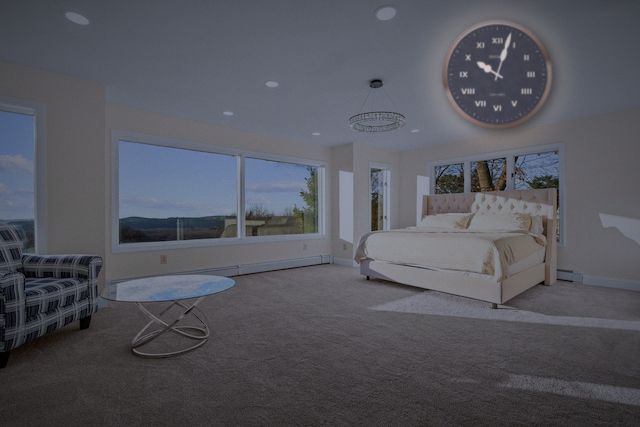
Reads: 10 h 03 min
